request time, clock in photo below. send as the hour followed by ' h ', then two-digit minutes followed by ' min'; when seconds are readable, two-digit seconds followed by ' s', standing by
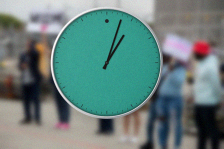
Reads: 1 h 03 min
